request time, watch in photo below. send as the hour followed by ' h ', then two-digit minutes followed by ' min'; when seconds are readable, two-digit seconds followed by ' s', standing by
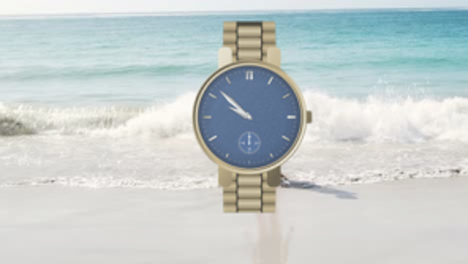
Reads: 9 h 52 min
